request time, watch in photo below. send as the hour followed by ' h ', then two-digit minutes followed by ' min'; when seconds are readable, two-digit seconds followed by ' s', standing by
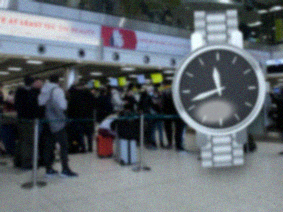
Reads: 11 h 42 min
